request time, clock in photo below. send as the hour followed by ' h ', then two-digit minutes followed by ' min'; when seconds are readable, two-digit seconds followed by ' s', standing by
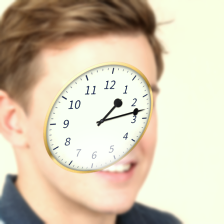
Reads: 1 h 13 min
